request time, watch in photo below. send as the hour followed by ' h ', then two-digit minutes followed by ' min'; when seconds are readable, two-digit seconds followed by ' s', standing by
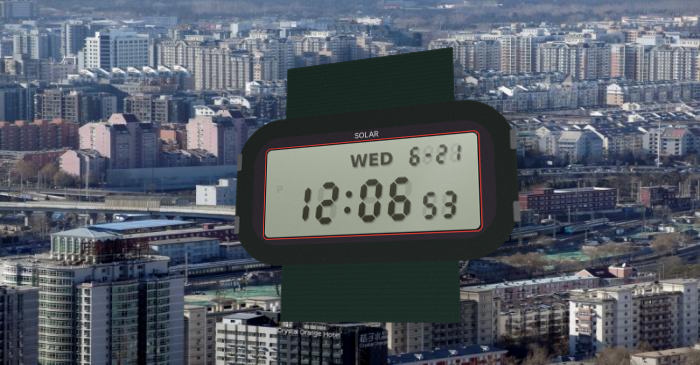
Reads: 12 h 06 min 53 s
